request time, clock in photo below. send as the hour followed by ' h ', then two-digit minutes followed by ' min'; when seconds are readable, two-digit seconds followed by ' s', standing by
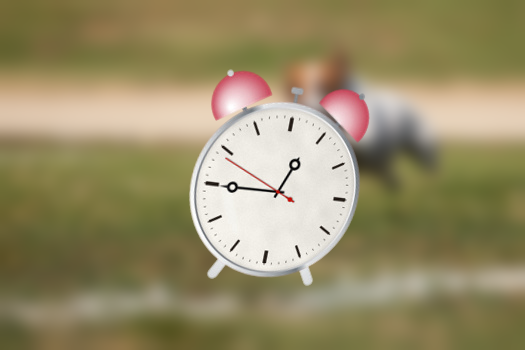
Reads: 12 h 44 min 49 s
